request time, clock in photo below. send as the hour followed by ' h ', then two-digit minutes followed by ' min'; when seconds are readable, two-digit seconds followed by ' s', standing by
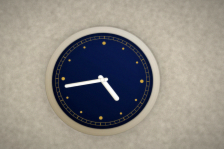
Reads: 4 h 43 min
